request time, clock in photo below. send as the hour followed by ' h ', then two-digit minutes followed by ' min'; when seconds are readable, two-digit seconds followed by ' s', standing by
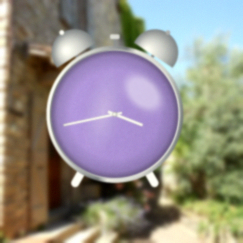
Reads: 3 h 43 min
